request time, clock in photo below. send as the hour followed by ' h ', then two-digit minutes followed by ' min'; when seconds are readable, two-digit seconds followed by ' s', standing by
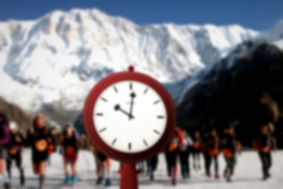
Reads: 10 h 01 min
